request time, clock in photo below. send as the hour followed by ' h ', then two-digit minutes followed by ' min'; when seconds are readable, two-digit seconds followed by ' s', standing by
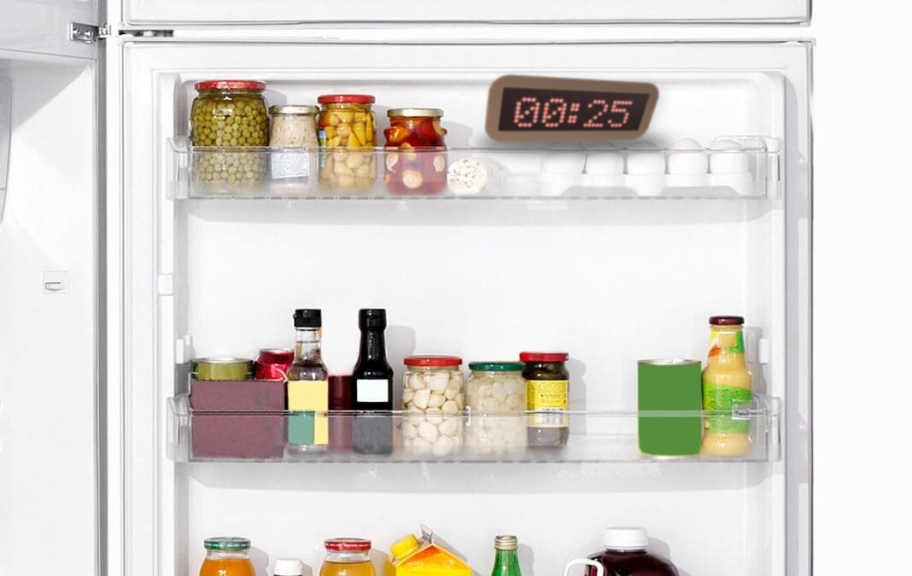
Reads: 0 h 25 min
